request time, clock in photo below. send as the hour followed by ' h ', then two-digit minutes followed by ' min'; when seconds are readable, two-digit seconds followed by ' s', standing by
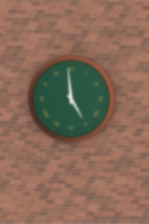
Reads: 4 h 59 min
